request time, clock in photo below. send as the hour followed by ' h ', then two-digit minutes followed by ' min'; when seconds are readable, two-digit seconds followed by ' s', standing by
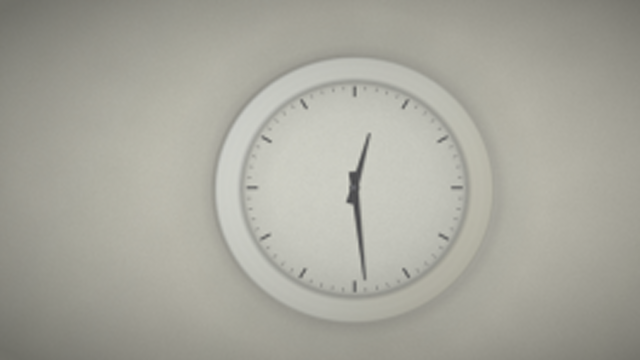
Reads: 12 h 29 min
